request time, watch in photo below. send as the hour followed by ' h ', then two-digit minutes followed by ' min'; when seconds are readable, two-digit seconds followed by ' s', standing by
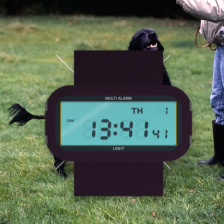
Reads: 13 h 41 min 41 s
